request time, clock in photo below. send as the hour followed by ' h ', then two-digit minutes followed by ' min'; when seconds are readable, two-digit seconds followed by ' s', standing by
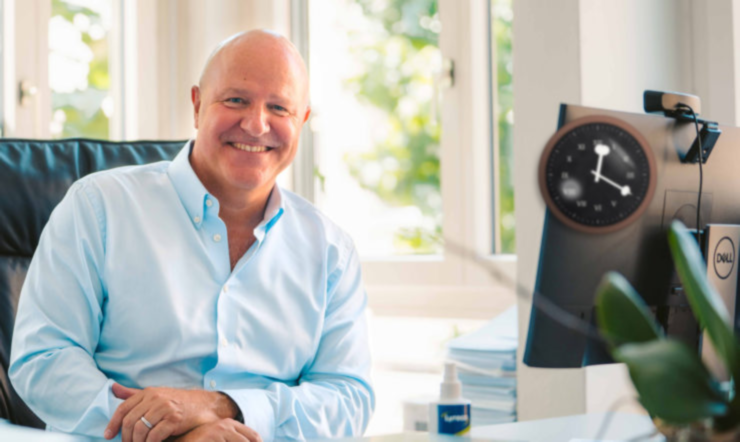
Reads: 12 h 20 min
